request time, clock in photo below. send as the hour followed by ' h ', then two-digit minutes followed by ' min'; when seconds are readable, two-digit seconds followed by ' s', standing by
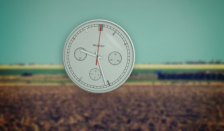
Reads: 9 h 26 min
